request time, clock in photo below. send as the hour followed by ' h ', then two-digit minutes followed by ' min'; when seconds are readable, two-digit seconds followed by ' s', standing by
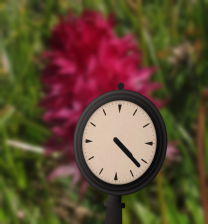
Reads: 4 h 22 min
